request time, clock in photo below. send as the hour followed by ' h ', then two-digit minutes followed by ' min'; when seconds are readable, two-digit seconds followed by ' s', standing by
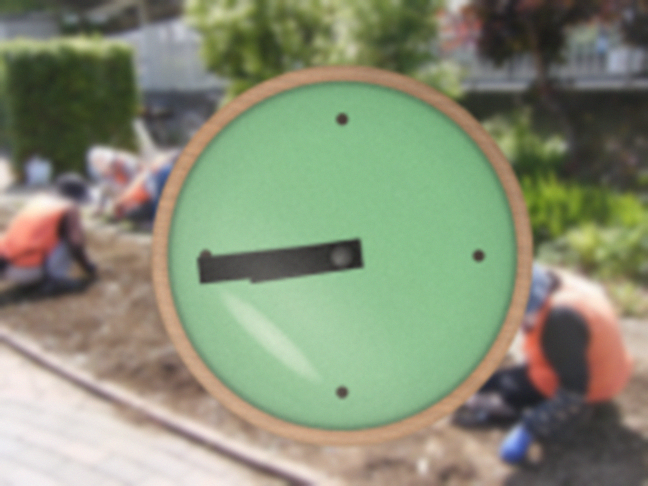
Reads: 8 h 44 min
